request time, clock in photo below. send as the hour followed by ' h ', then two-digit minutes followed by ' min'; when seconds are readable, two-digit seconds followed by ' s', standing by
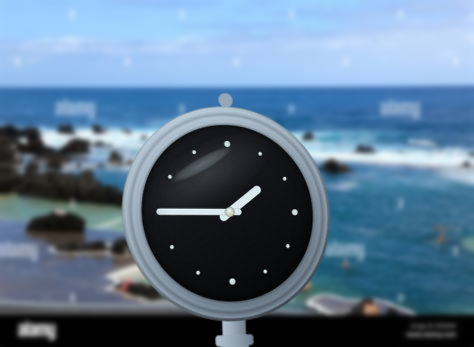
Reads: 1 h 45 min
